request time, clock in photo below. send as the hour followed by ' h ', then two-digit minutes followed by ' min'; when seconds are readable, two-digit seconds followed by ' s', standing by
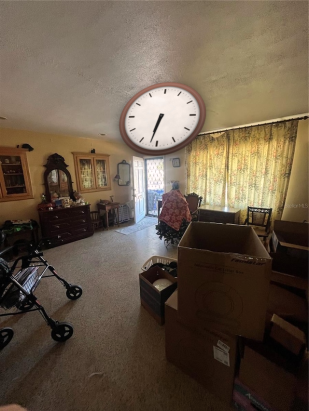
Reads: 6 h 32 min
